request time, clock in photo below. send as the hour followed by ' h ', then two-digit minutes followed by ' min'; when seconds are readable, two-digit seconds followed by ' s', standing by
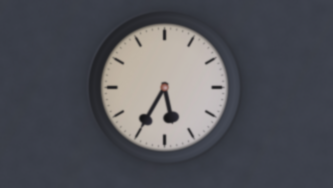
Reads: 5 h 35 min
